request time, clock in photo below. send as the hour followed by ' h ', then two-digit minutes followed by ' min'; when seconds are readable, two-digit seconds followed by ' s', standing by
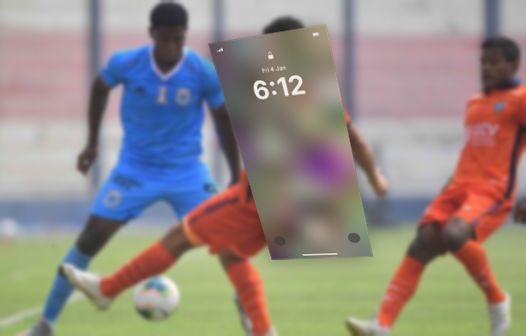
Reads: 6 h 12 min
